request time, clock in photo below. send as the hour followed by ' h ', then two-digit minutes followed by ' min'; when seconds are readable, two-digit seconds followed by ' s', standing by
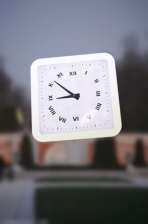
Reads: 8 h 52 min
